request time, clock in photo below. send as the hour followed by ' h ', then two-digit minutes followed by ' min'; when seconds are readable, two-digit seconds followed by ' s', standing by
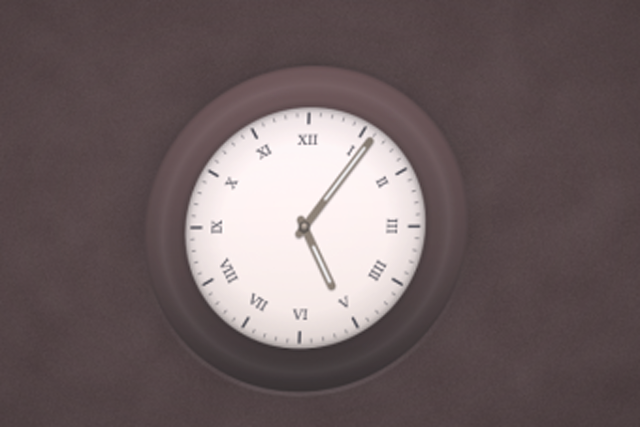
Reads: 5 h 06 min
